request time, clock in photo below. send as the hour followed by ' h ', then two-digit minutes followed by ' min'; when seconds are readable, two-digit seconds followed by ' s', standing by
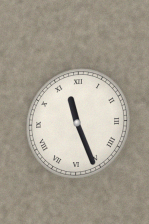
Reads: 11 h 26 min
